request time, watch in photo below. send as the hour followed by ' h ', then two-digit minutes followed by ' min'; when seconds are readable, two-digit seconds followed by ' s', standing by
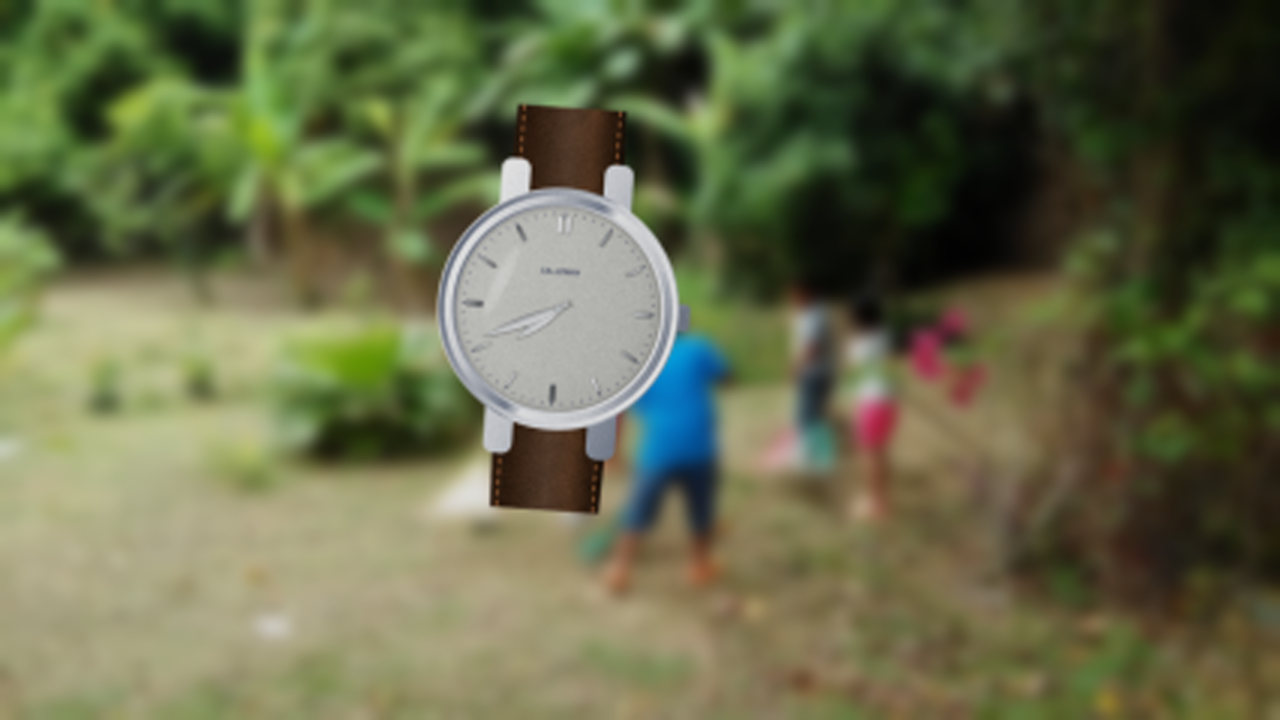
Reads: 7 h 41 min
